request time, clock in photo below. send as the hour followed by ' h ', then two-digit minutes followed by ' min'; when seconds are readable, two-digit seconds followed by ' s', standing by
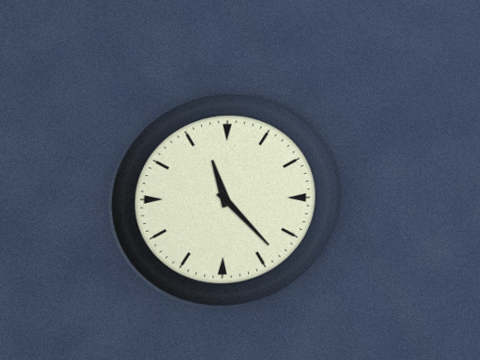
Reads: 11 h 23 min
